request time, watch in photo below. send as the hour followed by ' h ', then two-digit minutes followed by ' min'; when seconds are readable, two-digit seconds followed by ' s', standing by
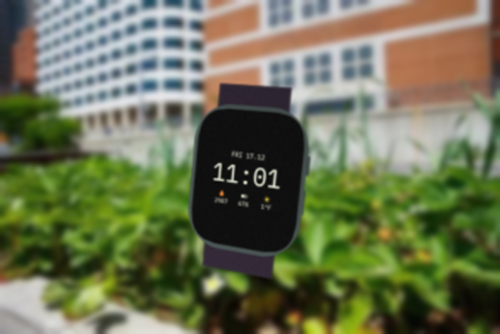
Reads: 11 h 01 min
